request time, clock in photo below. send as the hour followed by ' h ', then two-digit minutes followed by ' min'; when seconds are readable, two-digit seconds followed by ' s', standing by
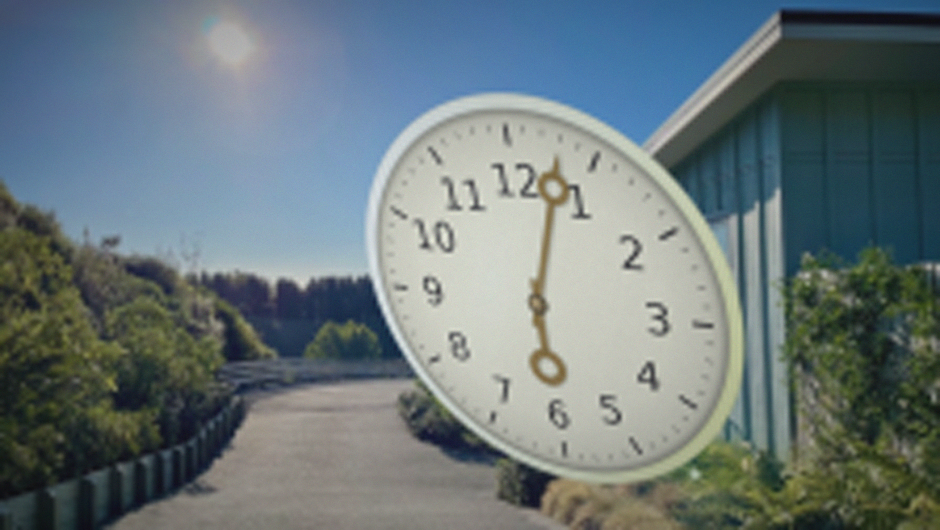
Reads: 6 h 03 min
